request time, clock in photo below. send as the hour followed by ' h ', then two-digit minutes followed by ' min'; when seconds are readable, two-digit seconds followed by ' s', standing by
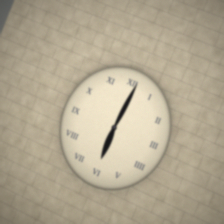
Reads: 6 h 01 min
